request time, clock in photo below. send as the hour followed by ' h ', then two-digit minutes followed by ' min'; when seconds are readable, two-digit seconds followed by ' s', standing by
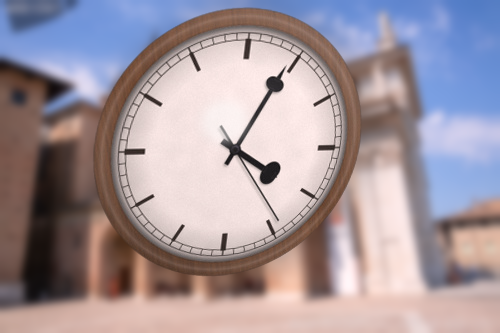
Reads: 4 h 04 min 24 s
